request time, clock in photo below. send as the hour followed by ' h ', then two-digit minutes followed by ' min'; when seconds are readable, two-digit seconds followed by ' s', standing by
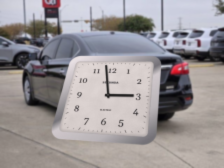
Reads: 2 h 58 min
